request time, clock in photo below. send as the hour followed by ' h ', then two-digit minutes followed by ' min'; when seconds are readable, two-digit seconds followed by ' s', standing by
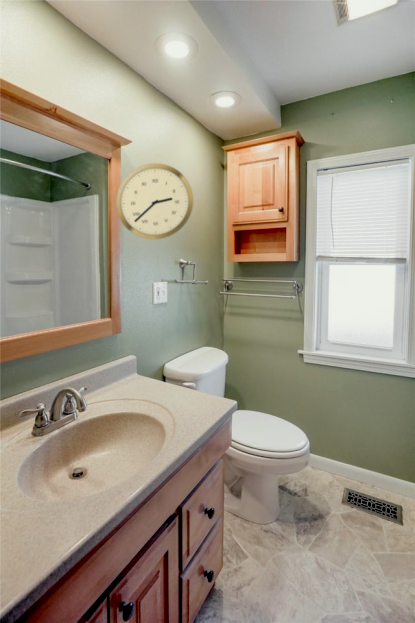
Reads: 2 h 38 min
